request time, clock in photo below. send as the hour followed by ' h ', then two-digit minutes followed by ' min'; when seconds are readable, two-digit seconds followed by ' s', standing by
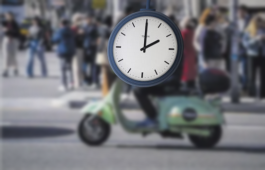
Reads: 2 h 00 min
